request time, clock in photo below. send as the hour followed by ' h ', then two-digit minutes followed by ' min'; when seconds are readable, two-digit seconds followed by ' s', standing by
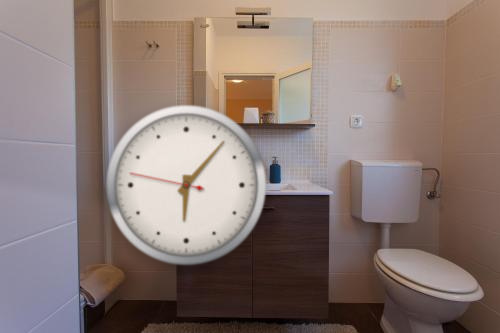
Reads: 6 h 06 min 47 s
